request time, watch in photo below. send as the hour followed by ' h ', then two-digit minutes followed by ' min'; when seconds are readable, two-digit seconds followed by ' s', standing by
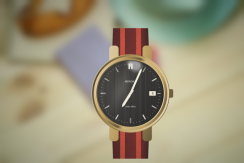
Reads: 7 h 04 min
